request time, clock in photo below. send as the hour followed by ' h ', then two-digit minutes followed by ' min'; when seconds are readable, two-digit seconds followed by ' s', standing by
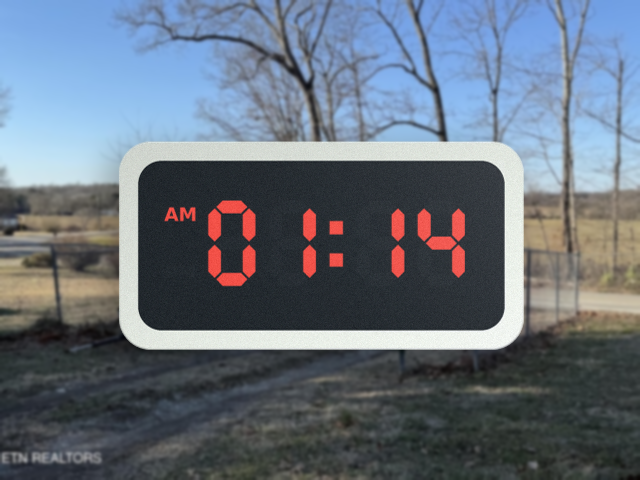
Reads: 1 h 14 min
